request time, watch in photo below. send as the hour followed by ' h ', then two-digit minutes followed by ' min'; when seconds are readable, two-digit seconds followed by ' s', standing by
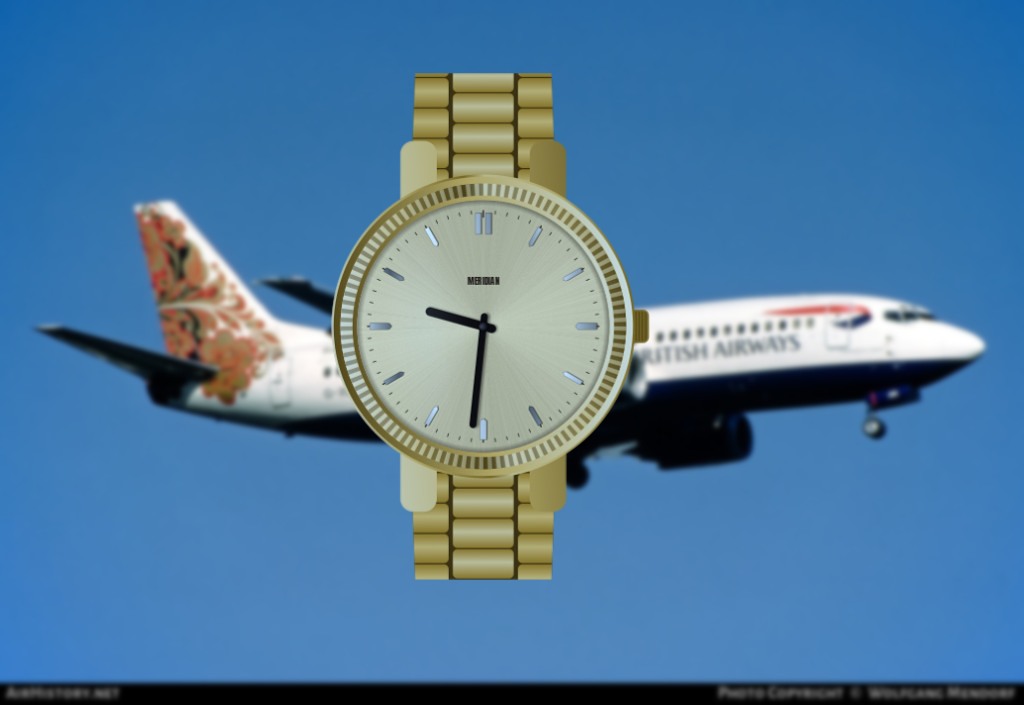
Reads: 9 h 31 min
